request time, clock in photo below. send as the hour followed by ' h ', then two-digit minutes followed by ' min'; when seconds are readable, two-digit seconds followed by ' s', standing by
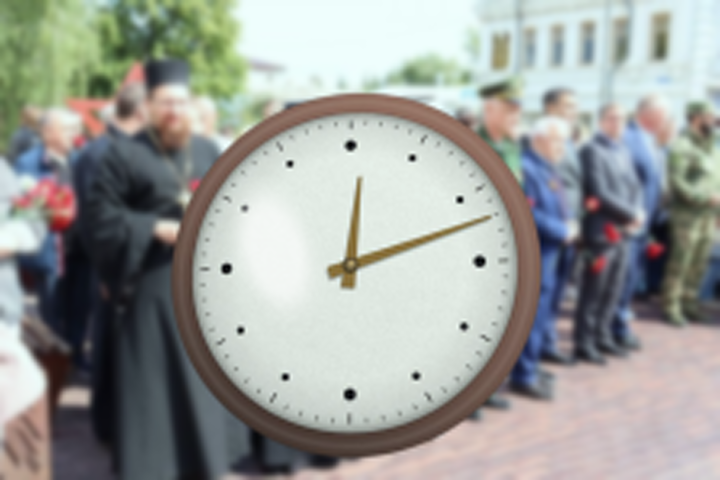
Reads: 12 h 12 min
